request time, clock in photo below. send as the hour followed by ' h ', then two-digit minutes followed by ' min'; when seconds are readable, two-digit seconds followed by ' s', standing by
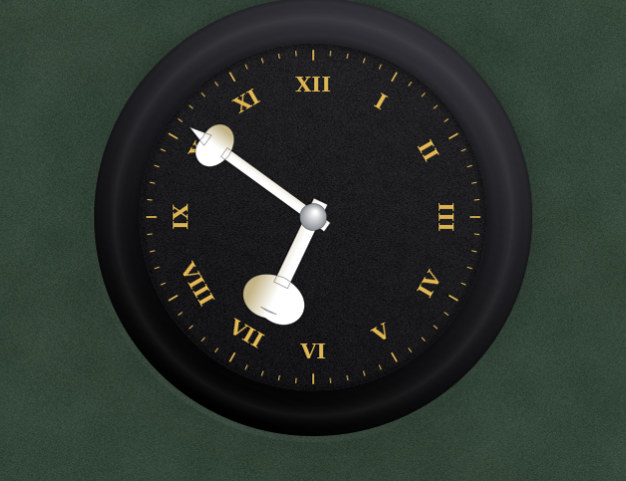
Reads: 6 h 51 min
